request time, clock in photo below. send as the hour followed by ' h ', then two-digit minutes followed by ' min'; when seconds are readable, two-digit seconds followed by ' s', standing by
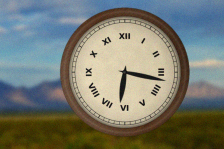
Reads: 6 h 17 min
